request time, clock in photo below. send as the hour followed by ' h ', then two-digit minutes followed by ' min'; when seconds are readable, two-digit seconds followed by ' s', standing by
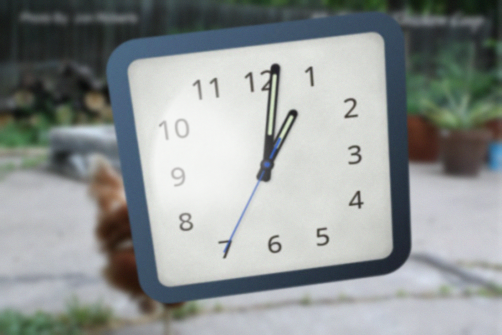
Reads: 1 h 01 min 35 s
